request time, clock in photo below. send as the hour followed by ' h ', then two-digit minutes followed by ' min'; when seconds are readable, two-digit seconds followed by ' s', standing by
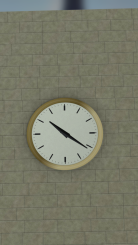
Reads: 10 h 21 min
